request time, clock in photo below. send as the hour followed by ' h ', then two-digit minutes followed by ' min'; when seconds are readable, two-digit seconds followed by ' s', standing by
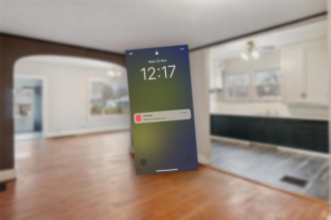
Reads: 12 h 17 min
